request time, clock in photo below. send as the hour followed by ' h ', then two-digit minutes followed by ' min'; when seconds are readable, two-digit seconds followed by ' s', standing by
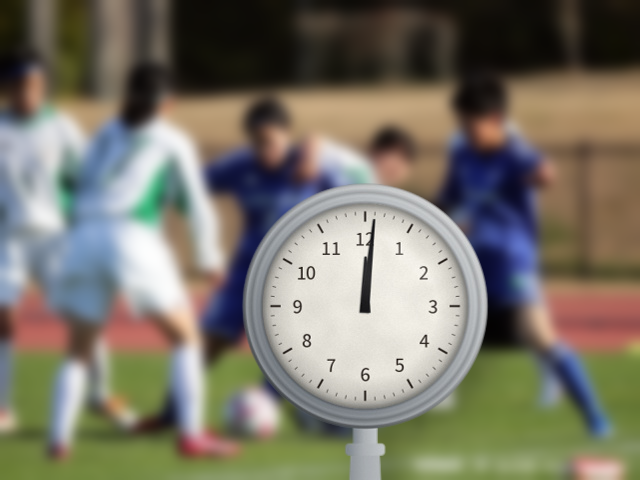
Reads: 12 h 01 min
